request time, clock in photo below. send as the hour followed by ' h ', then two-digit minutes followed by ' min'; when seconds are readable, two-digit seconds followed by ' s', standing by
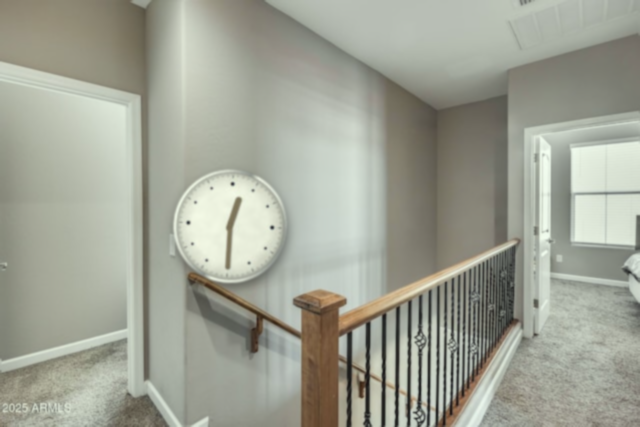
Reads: 12 h 30 min
